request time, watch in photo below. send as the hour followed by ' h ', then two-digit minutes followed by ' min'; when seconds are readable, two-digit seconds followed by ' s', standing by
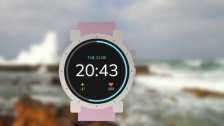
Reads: 20 h 43 min
